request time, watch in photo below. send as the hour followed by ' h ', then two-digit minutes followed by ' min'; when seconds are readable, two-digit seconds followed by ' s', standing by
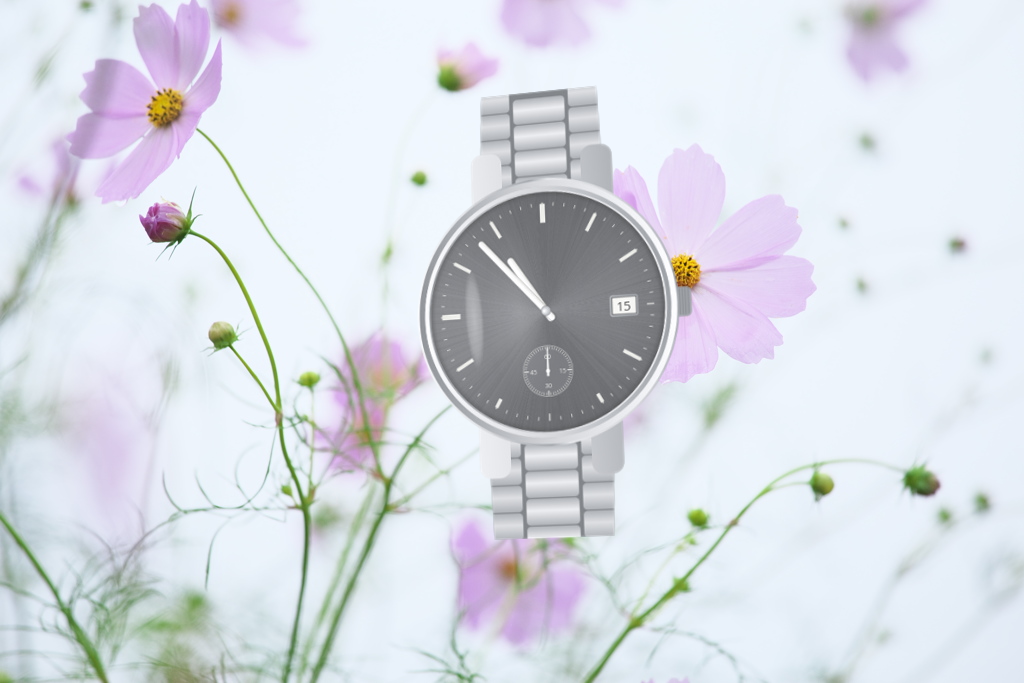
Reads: 10 h 53 min
